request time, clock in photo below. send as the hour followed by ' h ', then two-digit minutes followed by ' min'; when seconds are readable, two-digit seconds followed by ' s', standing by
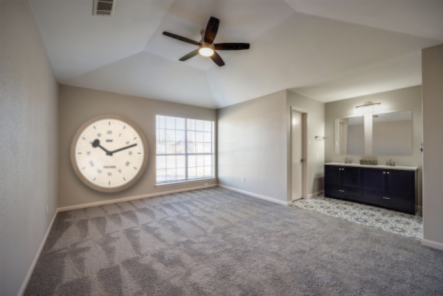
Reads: 10 h 12 min
